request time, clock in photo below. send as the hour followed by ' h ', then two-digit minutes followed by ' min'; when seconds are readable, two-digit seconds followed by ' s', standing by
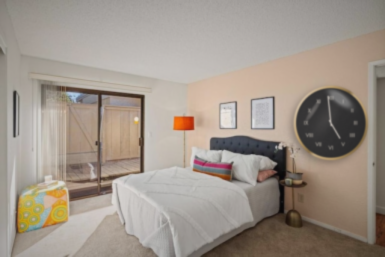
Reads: 4 h 59 min
